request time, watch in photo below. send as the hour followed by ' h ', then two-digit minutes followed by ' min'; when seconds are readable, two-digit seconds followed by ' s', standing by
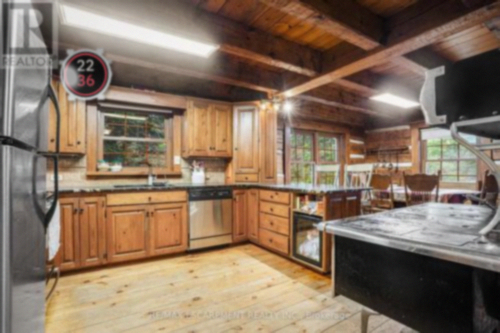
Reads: 22 h 36 min
